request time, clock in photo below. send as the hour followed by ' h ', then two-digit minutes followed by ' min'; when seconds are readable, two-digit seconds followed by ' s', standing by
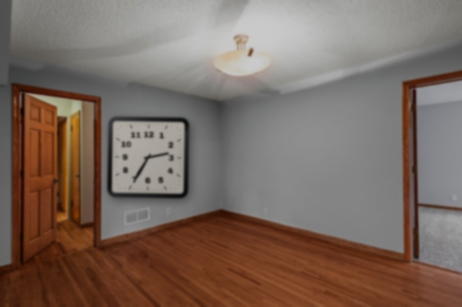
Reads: 2 h 35 min
